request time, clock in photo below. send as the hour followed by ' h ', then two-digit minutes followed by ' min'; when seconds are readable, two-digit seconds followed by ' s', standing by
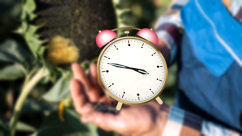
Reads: 3 h 48 min
